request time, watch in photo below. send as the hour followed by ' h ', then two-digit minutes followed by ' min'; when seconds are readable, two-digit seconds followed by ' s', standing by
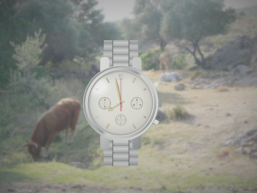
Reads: 7 h 58 min
